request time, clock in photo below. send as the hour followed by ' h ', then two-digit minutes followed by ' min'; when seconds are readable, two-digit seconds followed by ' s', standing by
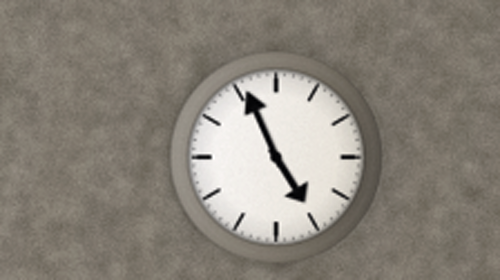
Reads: 4 h 56 min
